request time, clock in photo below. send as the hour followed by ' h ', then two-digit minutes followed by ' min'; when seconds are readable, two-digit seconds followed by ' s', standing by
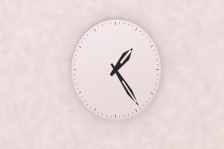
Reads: 1 h 24 min
